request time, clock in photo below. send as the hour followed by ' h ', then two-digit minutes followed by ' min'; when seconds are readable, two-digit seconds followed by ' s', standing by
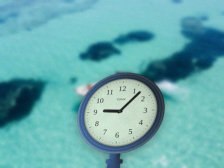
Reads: 9 h 07 min
